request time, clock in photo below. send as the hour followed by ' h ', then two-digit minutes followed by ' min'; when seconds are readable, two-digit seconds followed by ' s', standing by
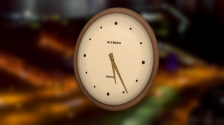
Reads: 5 h 24 min
